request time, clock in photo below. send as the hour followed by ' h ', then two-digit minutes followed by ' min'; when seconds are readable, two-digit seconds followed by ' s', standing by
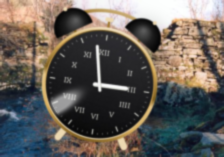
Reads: 2 h 58 min
